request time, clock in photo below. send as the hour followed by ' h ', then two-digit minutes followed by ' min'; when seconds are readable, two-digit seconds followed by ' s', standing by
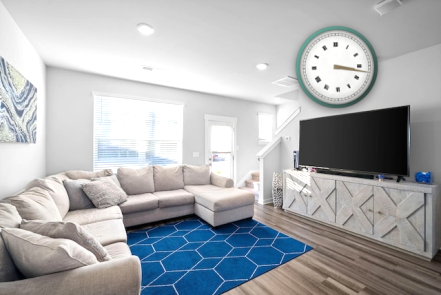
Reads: 3 h 17 min
